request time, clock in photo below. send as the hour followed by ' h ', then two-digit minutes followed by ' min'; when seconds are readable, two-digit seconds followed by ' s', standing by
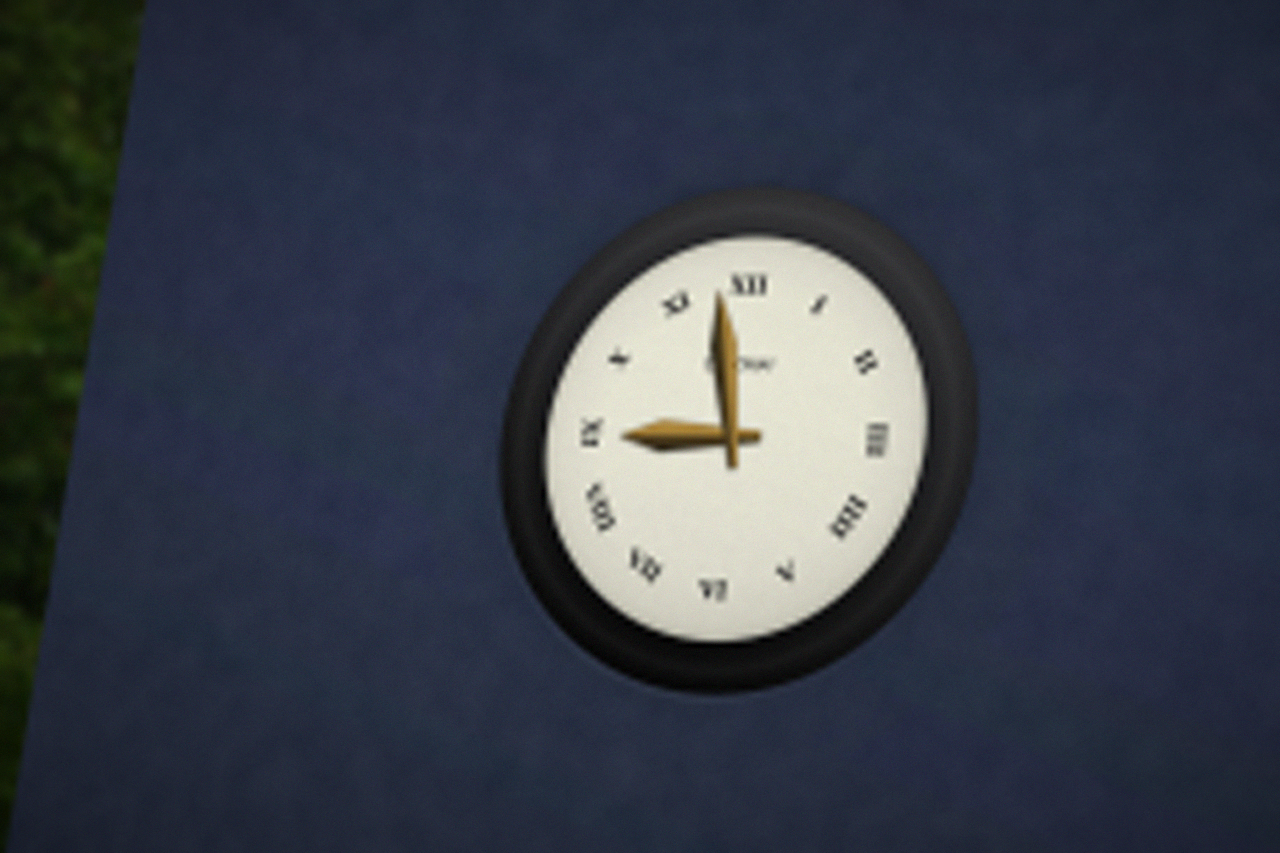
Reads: 8 h 58 min
